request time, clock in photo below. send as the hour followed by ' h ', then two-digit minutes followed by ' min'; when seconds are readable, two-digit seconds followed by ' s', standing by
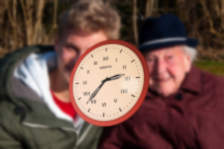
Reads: 2 h 37 min
